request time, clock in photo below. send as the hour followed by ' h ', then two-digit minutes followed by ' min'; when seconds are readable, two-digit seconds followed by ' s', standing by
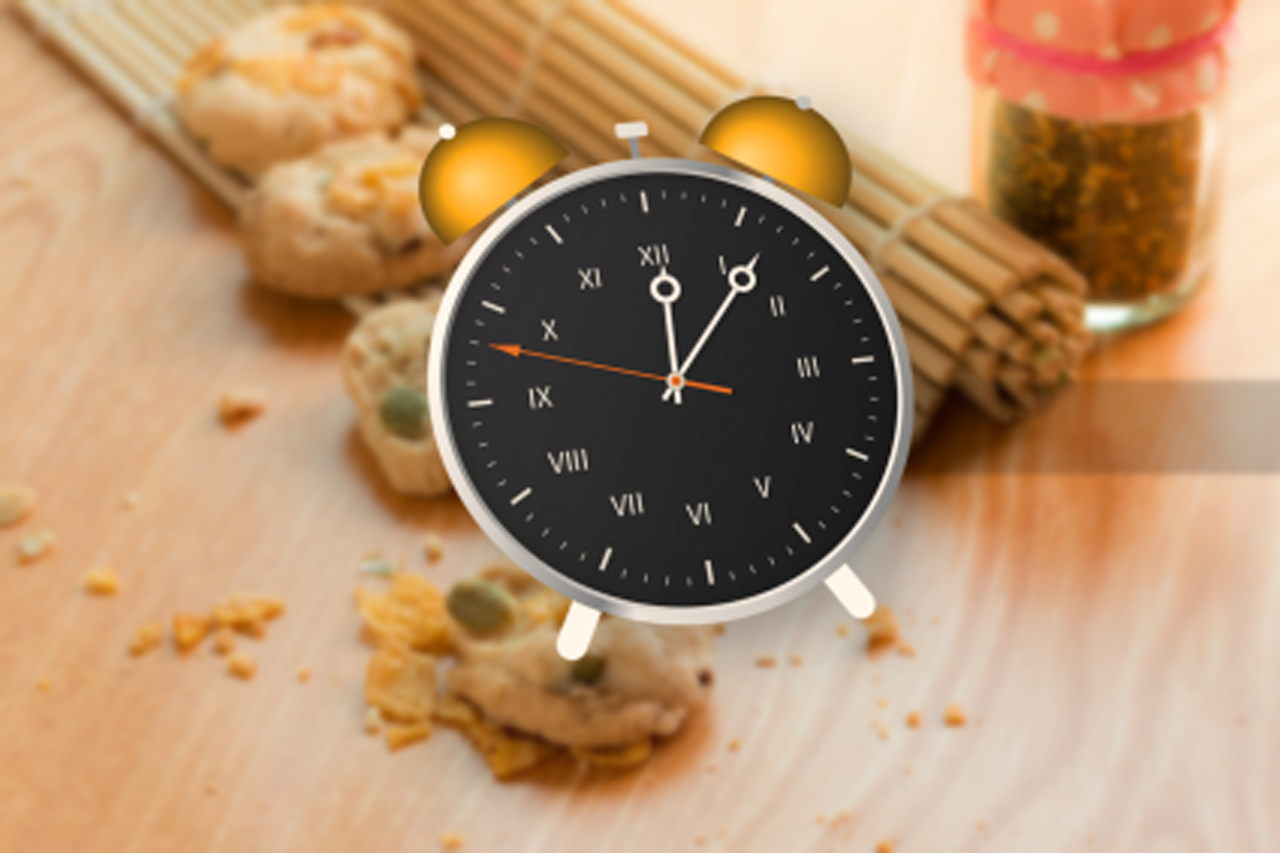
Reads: 12 h 06 min 48 s
